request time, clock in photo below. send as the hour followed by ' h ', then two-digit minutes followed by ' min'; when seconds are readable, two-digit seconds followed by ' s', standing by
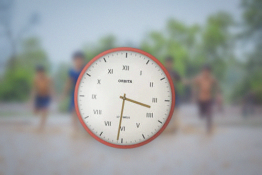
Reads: 3 h 31 min
